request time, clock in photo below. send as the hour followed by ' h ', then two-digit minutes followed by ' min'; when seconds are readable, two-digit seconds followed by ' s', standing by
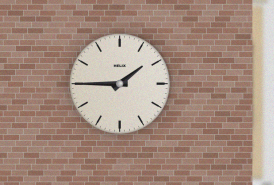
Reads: 1 h 45 min
